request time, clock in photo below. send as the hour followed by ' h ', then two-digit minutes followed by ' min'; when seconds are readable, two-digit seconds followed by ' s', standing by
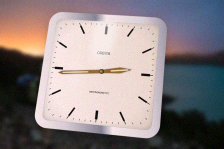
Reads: 2 h 44 min
